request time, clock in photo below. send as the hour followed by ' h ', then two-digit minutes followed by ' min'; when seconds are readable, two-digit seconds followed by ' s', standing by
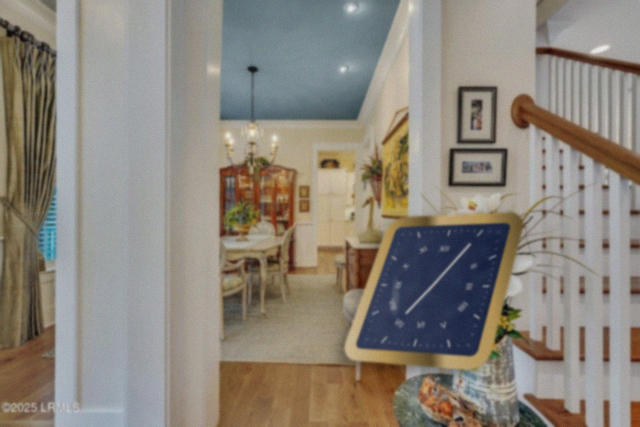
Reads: 7 h 05 min
